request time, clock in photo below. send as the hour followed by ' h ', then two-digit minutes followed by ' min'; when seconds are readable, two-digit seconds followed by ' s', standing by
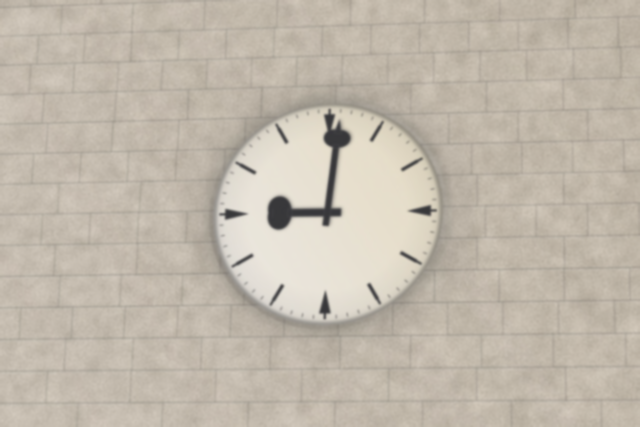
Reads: 9 h 01 min
